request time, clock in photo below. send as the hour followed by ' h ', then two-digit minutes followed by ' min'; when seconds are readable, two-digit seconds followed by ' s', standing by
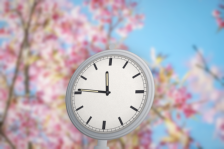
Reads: 11 h 46 min
